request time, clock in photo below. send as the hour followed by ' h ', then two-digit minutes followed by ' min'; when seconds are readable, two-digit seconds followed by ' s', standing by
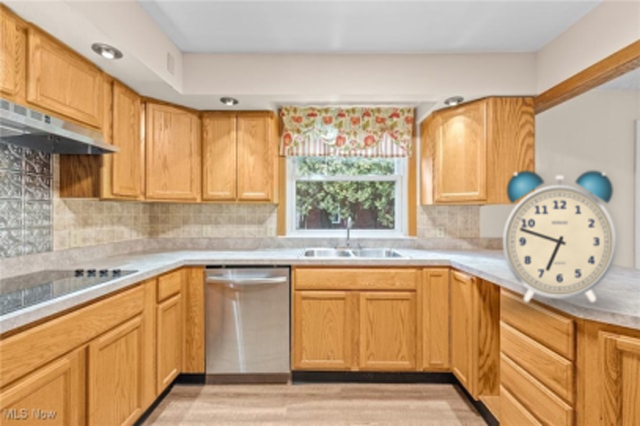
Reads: 6 h 48 min
